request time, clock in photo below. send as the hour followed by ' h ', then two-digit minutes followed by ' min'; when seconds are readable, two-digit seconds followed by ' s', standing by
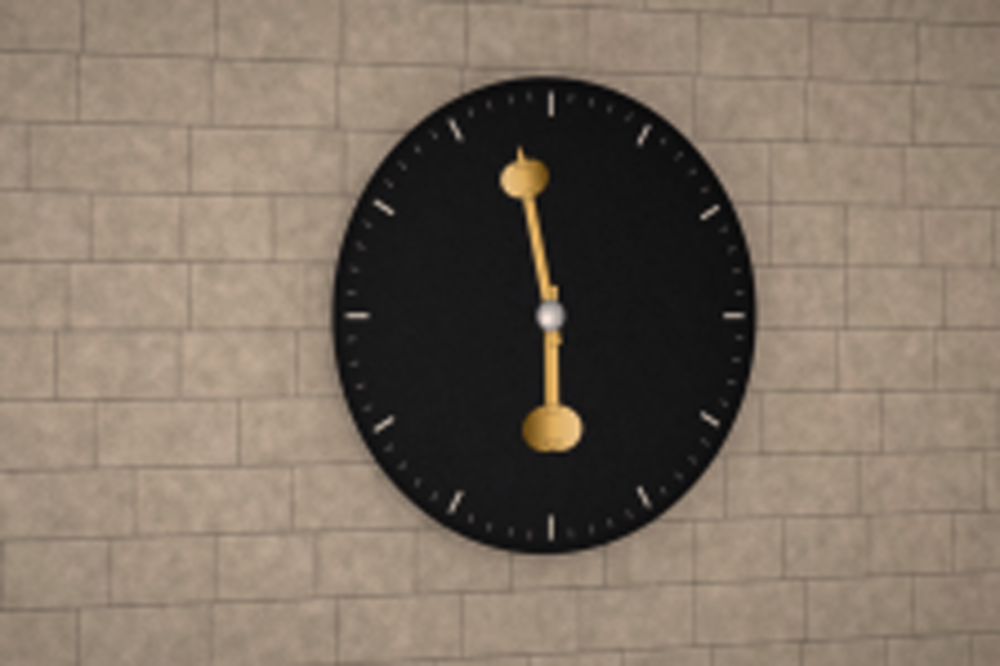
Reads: 5 h 58 min
